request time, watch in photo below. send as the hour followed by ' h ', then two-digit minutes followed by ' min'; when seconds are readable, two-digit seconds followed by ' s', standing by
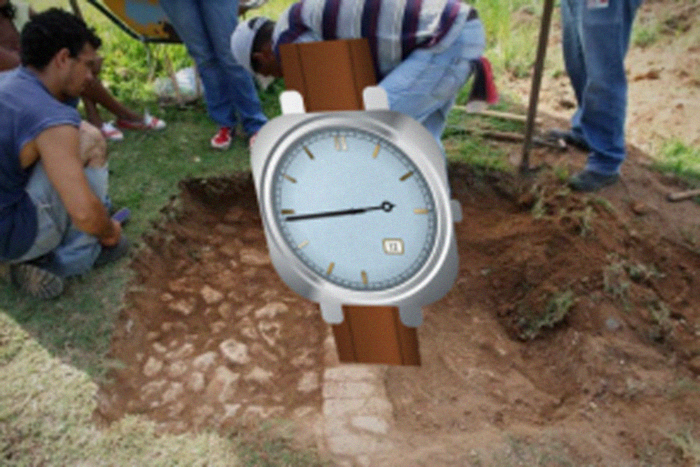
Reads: 2 h 44 min
